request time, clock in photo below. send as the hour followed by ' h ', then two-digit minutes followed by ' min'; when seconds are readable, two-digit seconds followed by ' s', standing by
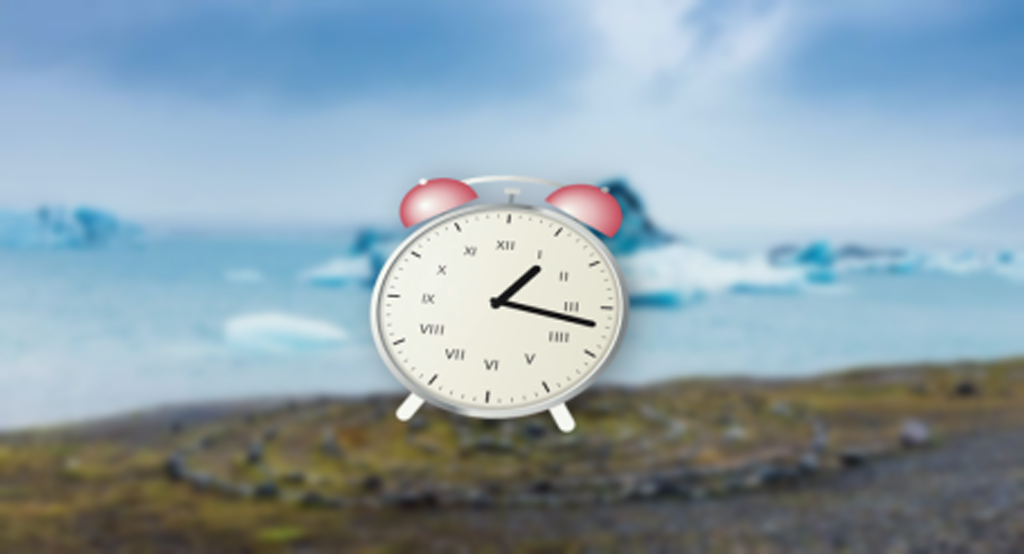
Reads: 1 h 17 min
